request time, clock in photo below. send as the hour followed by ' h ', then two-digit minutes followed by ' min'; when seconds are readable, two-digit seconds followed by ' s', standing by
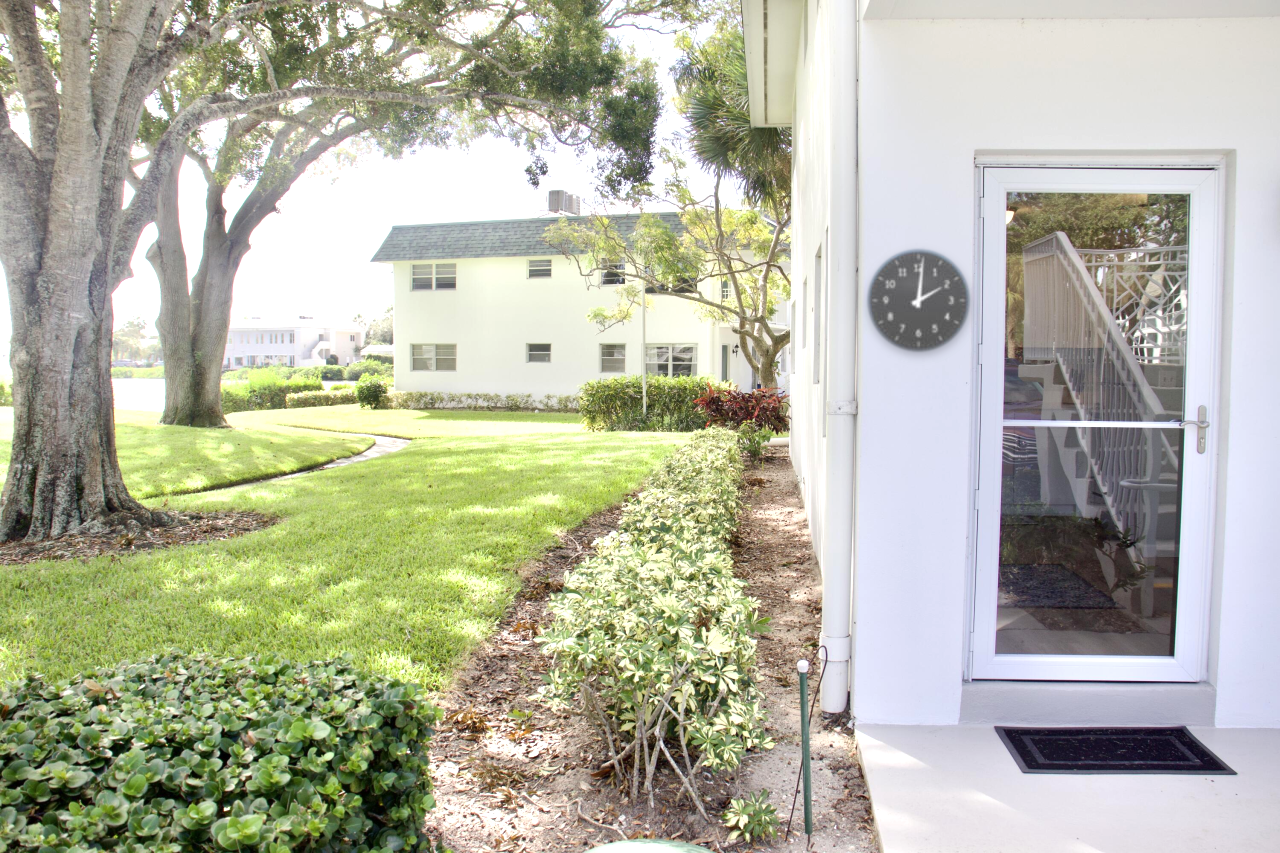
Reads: 2 h 01 min
